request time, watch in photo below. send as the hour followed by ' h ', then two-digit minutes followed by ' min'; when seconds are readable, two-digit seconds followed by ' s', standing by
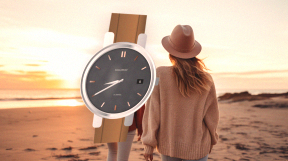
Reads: 8 h 40 min
